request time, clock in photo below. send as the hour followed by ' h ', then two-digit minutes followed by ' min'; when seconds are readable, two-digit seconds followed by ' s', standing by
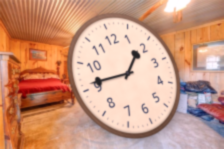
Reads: 1 h 46 min
